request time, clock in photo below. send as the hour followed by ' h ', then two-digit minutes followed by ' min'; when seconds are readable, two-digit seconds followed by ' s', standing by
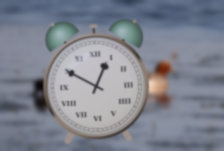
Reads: 12 h 50 min
